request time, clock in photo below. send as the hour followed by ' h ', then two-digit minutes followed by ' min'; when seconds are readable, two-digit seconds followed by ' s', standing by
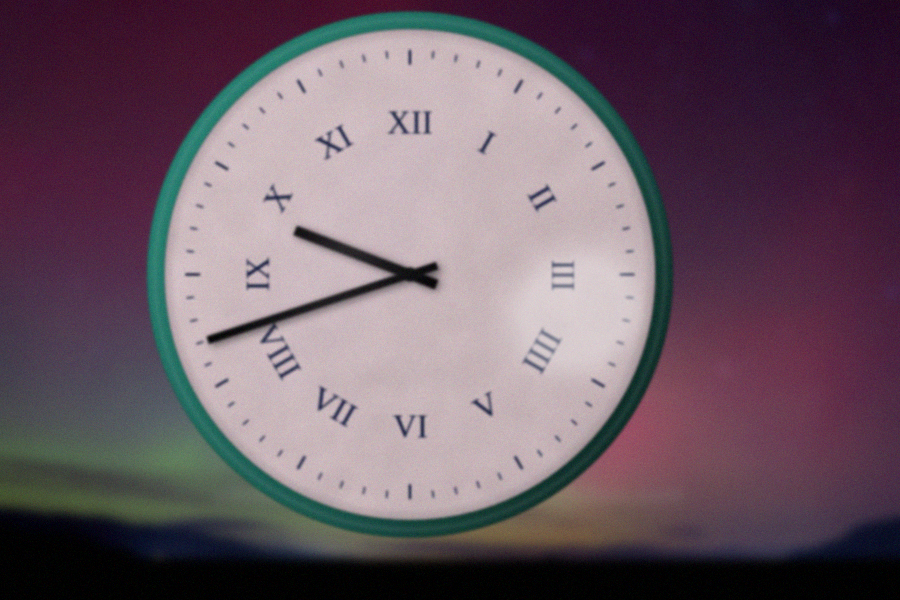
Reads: 9 h 42 min
